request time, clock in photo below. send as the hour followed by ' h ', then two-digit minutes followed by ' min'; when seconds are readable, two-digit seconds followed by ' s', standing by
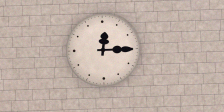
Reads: 12 h 15 min
